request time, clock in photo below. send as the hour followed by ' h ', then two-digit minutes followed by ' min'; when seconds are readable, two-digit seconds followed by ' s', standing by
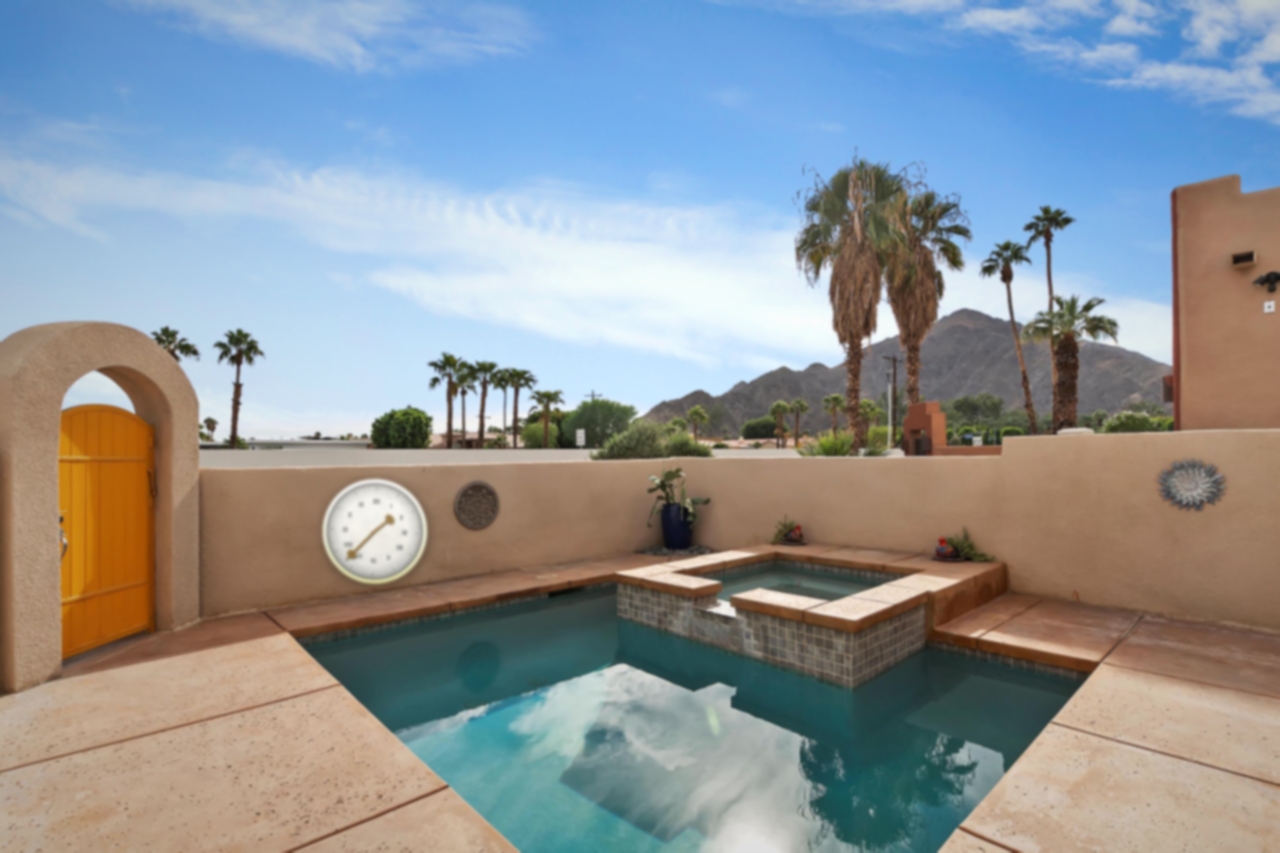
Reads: 1 h 37 min
